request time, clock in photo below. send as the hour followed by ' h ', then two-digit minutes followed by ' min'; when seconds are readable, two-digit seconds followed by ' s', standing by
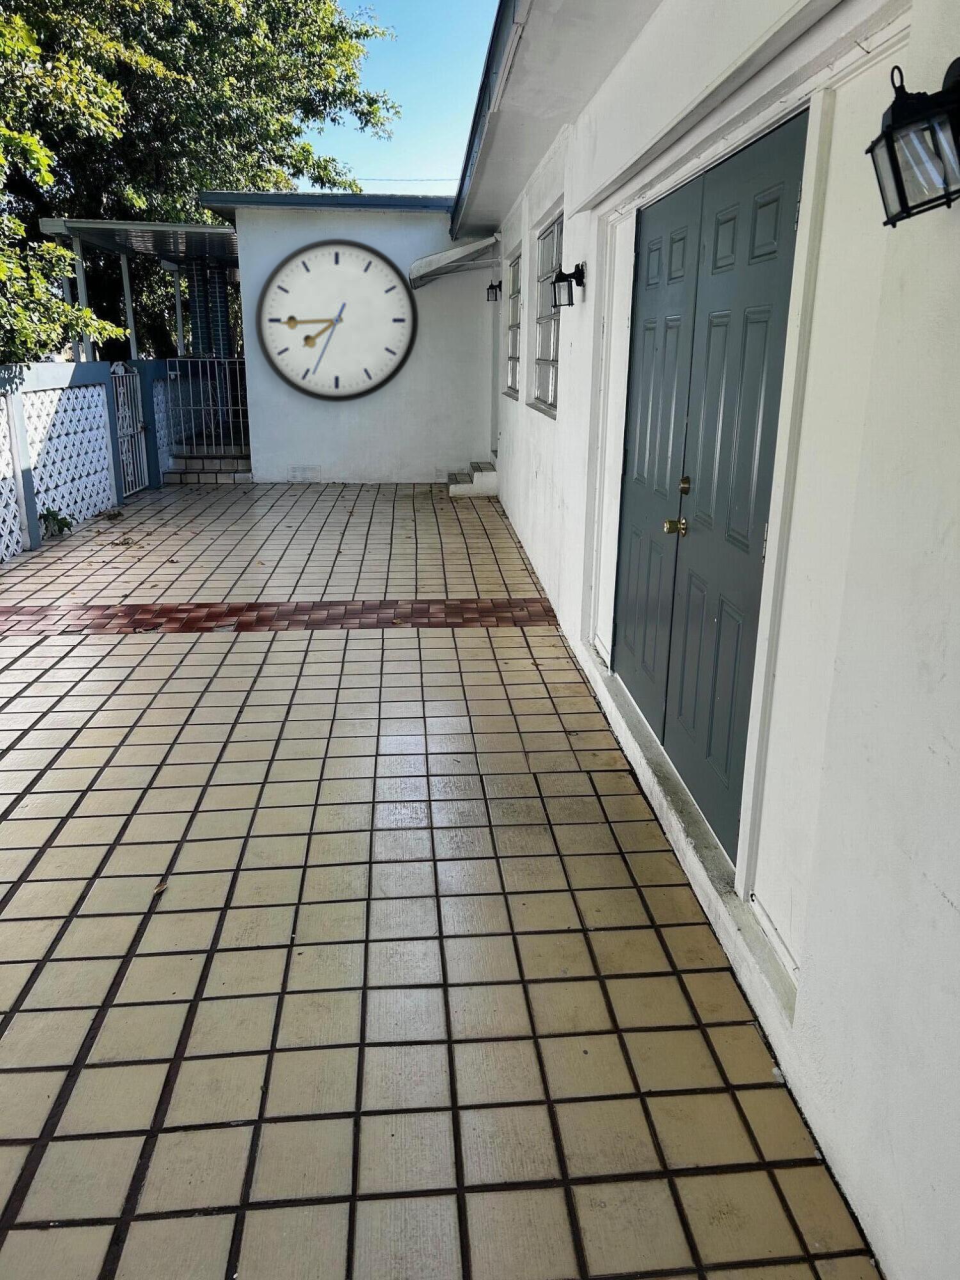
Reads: 7 h 44 min 34 s
